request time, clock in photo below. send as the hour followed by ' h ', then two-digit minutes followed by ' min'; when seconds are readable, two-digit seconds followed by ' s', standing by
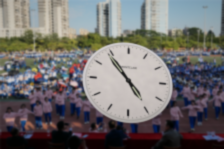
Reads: 4 h 54 min
